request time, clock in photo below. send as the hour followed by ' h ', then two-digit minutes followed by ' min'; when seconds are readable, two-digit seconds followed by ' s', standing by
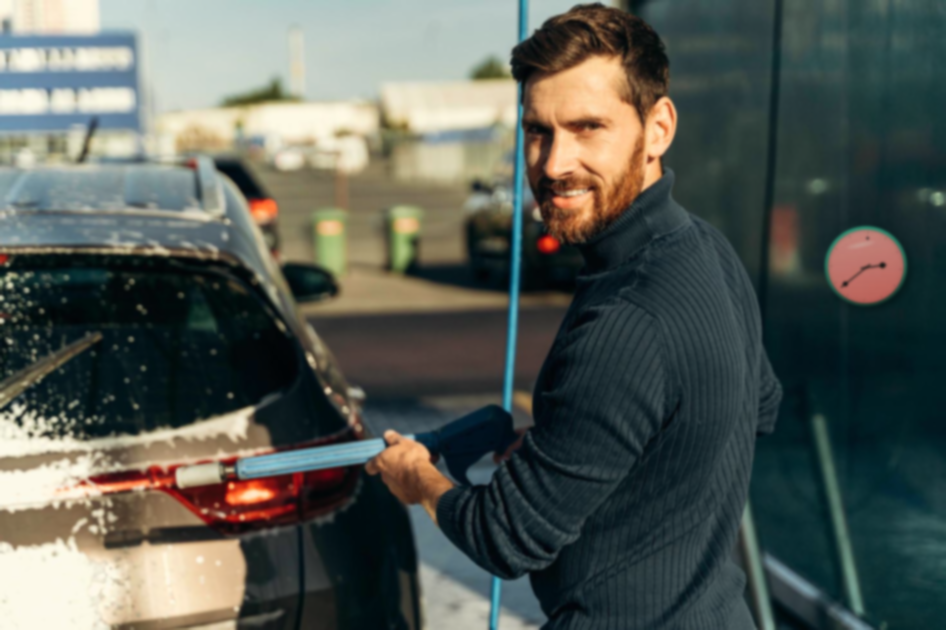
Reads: 2 h 38 min
